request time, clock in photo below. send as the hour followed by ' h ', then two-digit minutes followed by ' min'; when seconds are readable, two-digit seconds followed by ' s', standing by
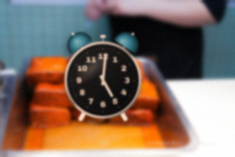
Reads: 5 h 01 min
